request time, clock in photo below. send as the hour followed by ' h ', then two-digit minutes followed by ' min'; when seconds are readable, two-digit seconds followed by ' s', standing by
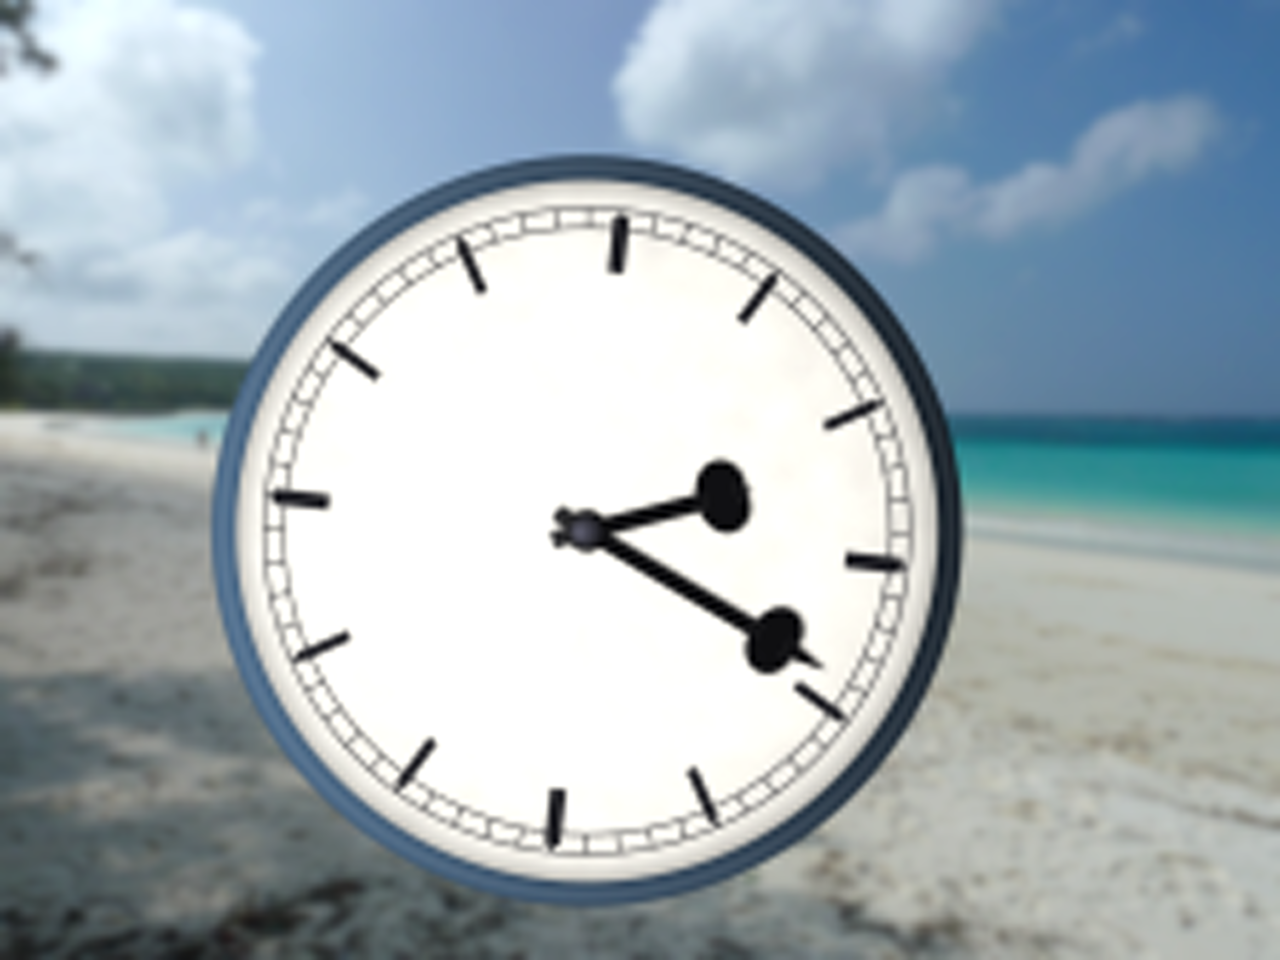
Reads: 2 h 19 min
